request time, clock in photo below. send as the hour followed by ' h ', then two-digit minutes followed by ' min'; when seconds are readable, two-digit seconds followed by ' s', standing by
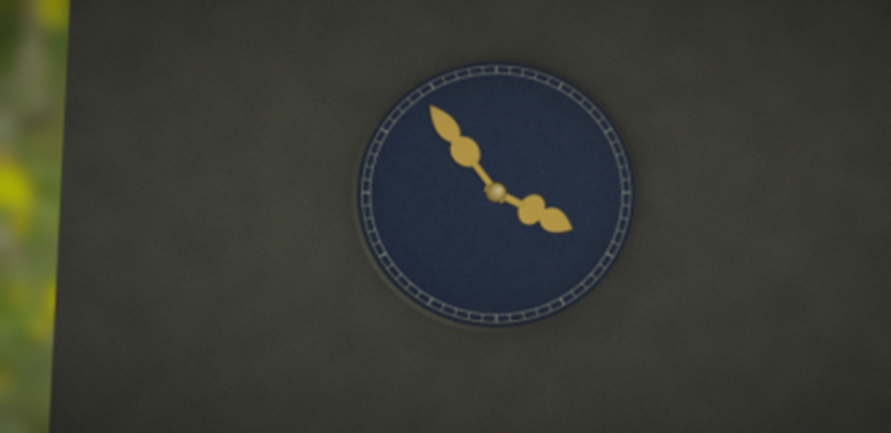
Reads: 3 h 54 min
